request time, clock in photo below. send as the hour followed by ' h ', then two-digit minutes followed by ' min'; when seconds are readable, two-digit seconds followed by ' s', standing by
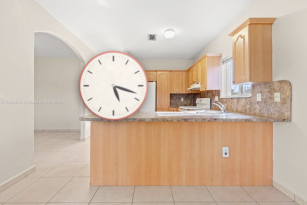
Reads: 5 h 18 min
